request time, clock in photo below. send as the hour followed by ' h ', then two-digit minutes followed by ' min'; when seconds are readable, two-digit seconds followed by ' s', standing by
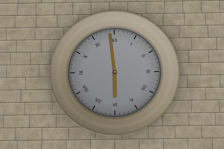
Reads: 5 h 59 min
